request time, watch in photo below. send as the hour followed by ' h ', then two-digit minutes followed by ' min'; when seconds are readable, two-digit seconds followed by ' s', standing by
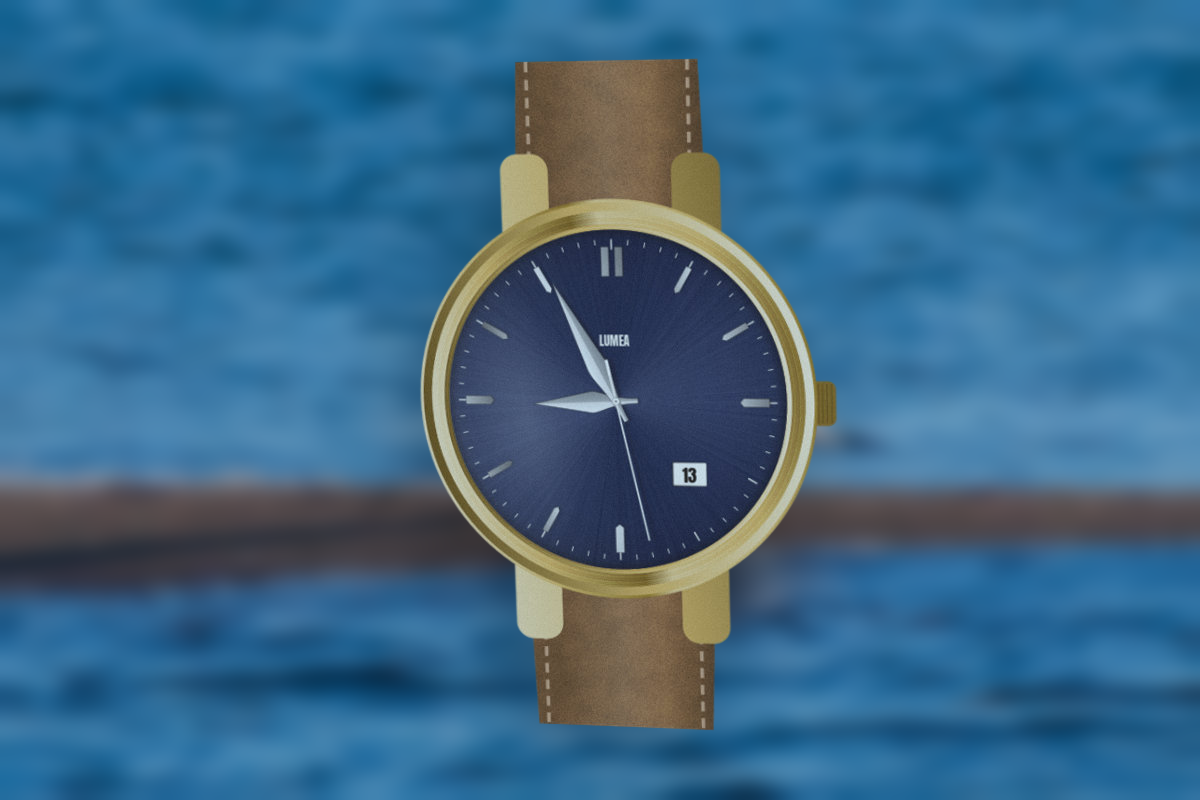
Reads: 8 h 55 min 28 s
